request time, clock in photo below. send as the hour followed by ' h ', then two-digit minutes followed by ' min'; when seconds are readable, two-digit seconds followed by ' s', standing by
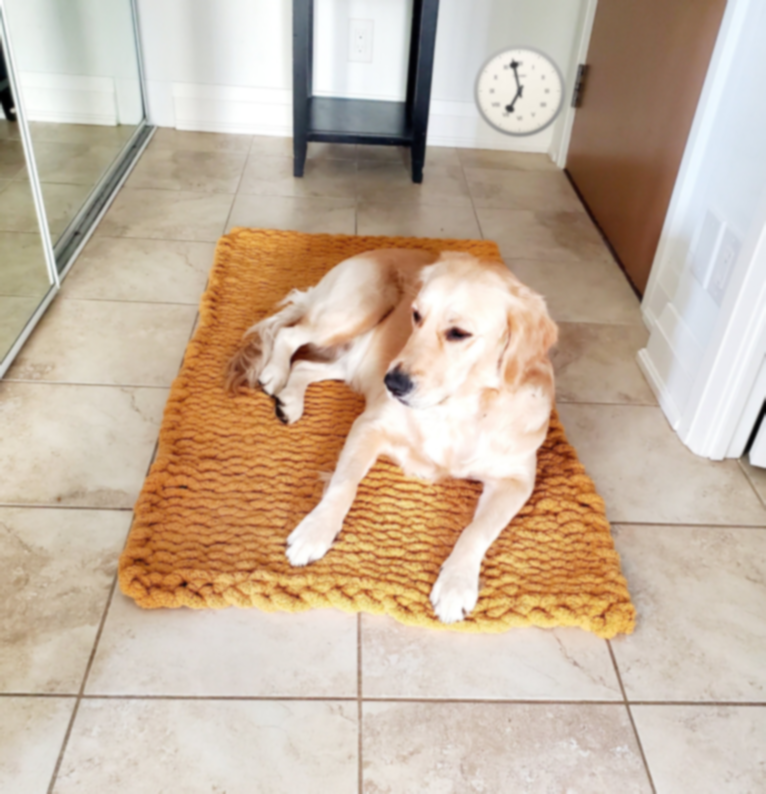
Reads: 6 h 58 min
